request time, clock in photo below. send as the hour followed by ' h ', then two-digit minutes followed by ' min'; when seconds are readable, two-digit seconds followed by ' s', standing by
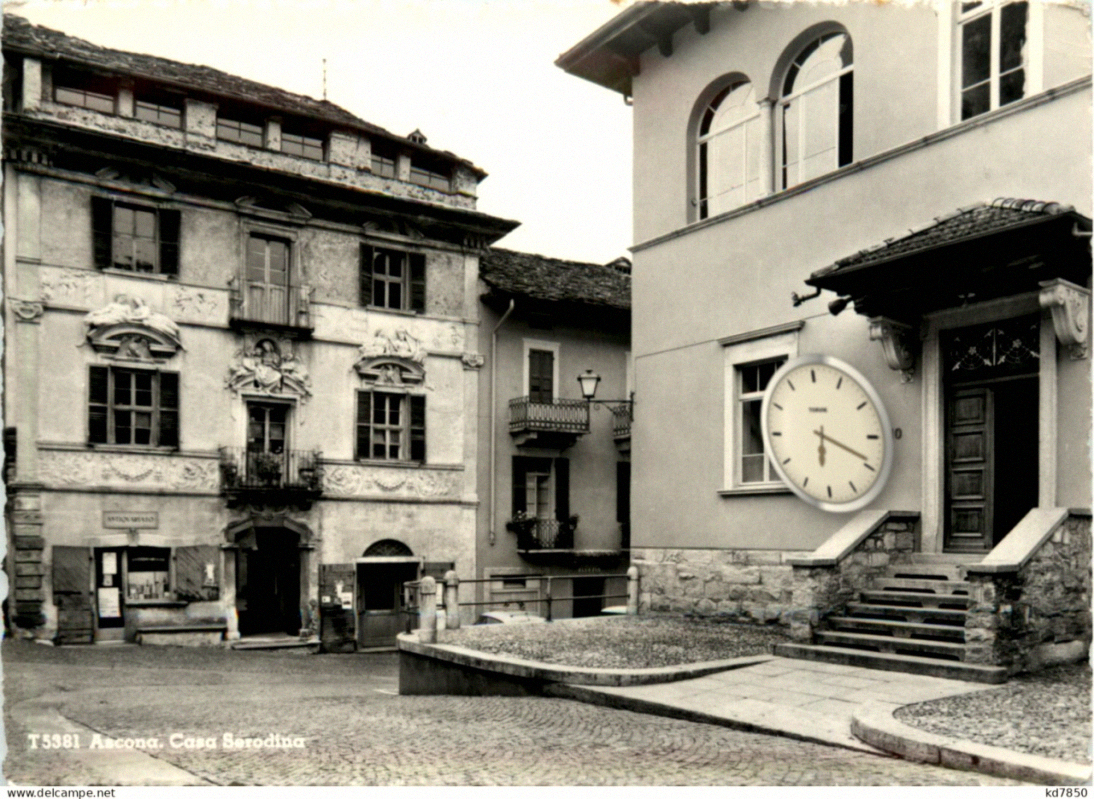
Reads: 6 h 19 min
